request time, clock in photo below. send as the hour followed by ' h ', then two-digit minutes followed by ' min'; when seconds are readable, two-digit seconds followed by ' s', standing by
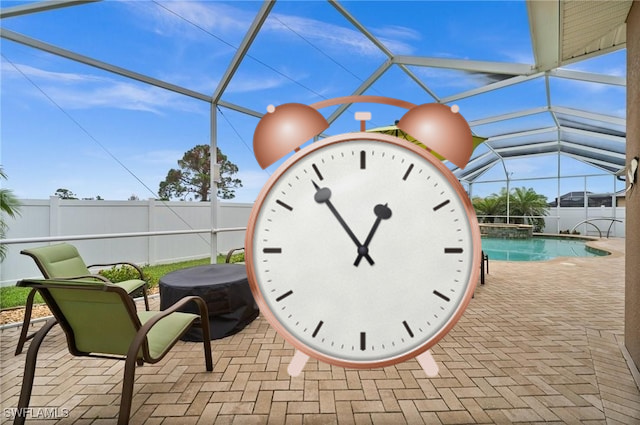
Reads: 12 h 54 min
